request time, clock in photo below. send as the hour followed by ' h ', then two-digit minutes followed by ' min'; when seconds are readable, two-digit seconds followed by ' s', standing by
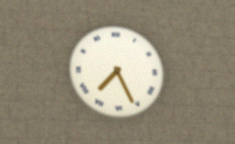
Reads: 7 h 26 min
